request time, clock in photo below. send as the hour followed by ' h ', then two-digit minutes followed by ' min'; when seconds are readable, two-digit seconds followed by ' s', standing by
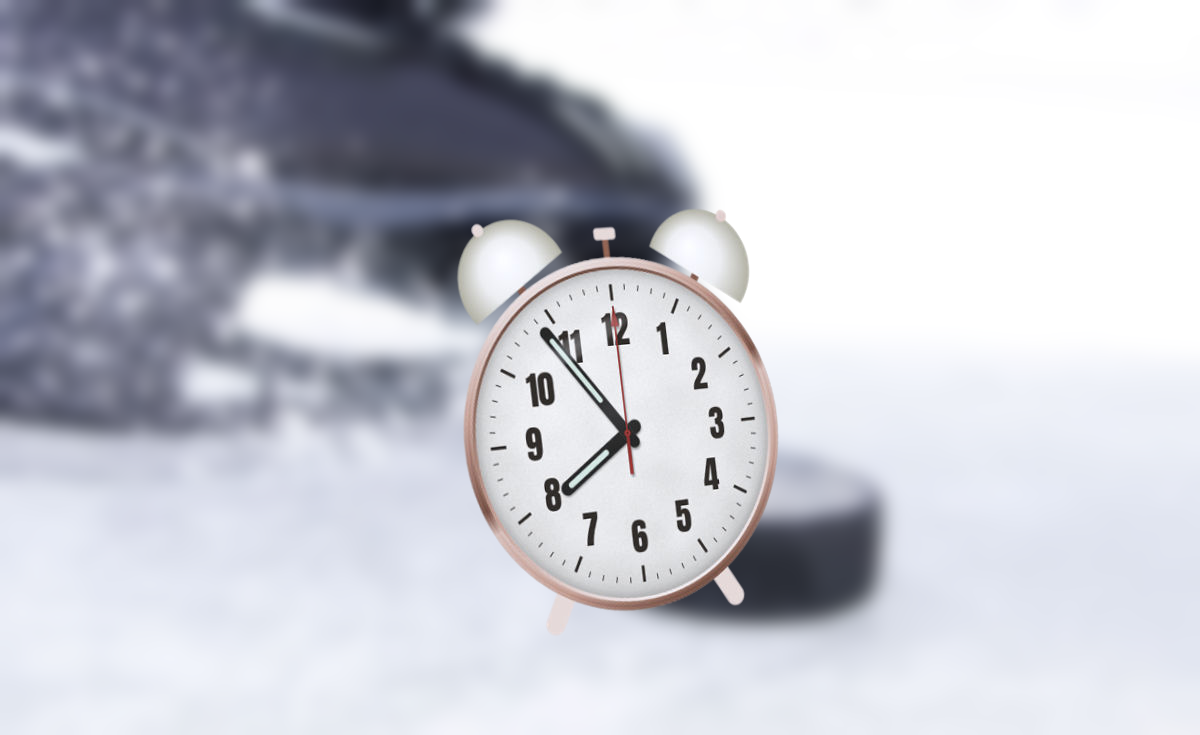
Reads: 7 h 54 min 00 s
